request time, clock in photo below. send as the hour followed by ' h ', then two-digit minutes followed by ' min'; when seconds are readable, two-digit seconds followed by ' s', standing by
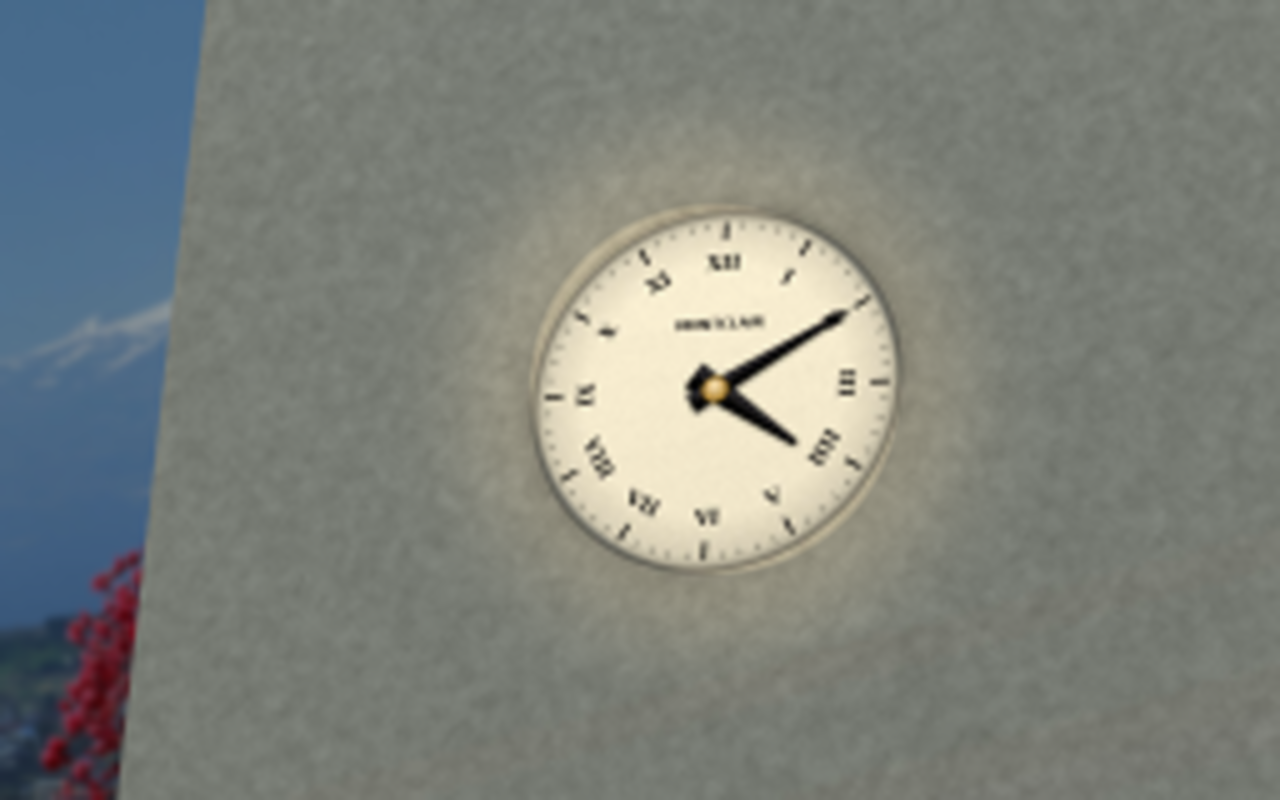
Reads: 4 h 10 min
